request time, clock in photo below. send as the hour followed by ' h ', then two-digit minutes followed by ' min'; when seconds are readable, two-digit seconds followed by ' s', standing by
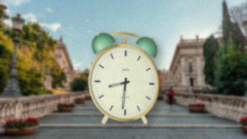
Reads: 8 h 31 min
